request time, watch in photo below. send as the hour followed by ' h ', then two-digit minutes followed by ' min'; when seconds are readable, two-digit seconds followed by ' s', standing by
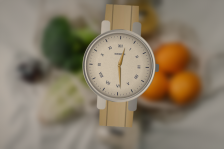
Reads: 12 h 29 min
